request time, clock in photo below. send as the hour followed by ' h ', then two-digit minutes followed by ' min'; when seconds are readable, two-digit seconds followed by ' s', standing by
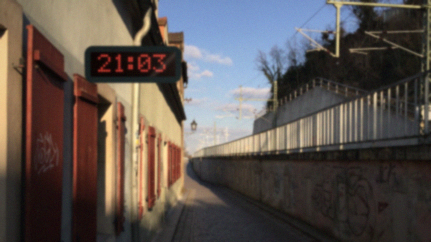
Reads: 21 h 03 min
